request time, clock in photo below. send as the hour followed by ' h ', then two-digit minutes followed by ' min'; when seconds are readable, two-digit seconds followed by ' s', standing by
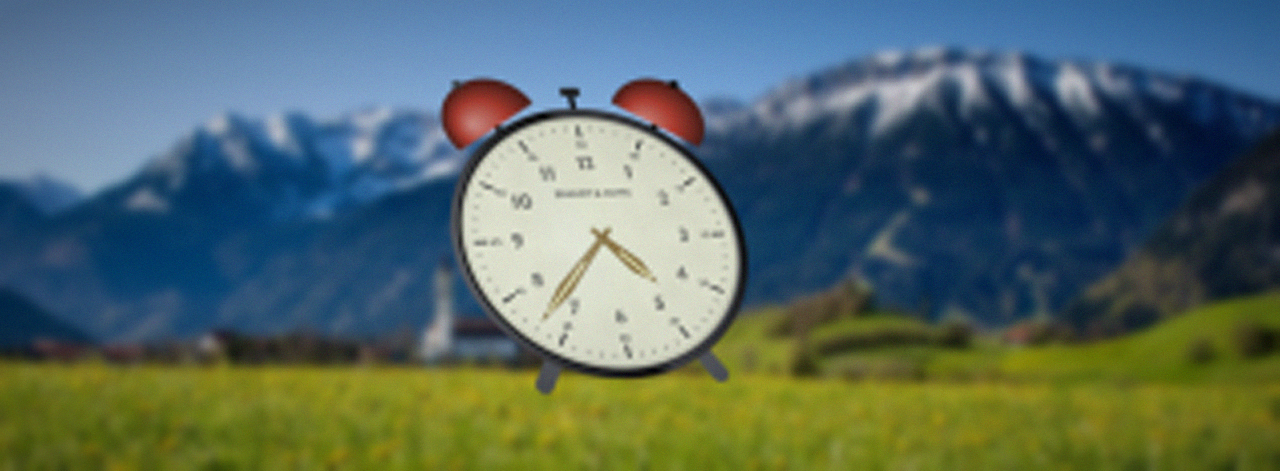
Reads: 4 h 37 min
